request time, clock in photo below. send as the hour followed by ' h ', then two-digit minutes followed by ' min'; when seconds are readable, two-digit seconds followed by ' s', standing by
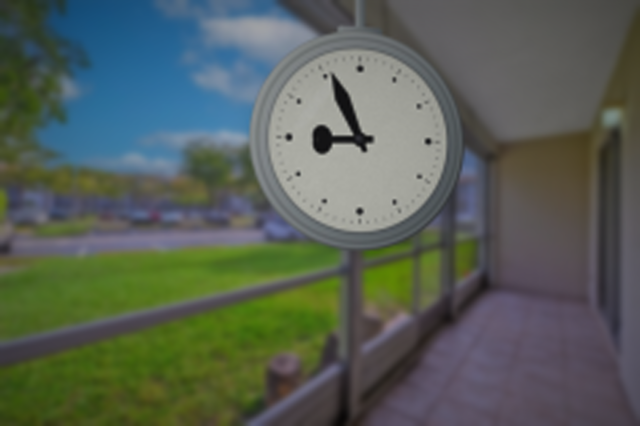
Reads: 8 h 56 min
